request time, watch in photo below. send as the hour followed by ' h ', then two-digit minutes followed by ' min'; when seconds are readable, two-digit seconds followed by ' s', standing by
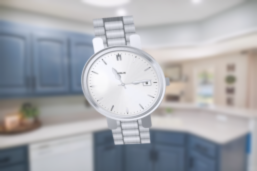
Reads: 11 h 14 min
